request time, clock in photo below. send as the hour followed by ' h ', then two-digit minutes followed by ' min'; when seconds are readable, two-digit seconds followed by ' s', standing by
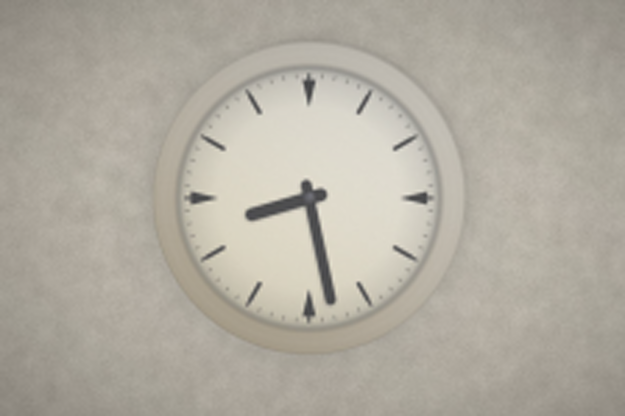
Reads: 8 h 28 min
